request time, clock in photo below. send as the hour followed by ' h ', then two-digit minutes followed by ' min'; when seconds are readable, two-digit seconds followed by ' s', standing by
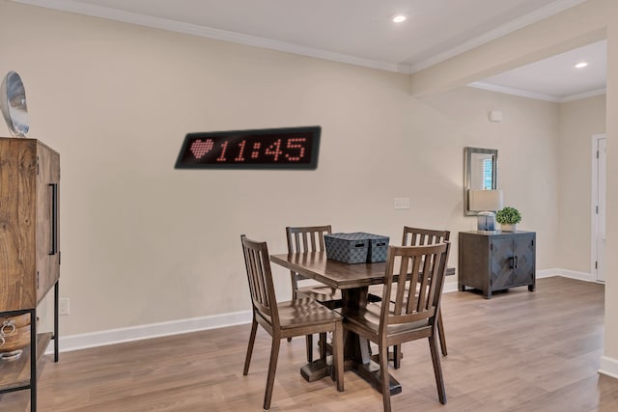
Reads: 11 h 45 min
